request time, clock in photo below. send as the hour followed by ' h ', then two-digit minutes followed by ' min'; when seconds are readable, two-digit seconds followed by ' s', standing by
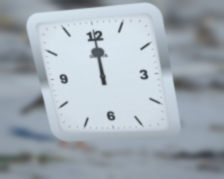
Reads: 12 h 00 min
